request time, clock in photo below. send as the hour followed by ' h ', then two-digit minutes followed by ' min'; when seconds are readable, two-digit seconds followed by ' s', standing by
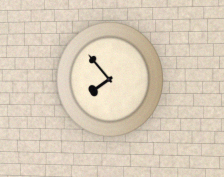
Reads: 7 h 53 min
